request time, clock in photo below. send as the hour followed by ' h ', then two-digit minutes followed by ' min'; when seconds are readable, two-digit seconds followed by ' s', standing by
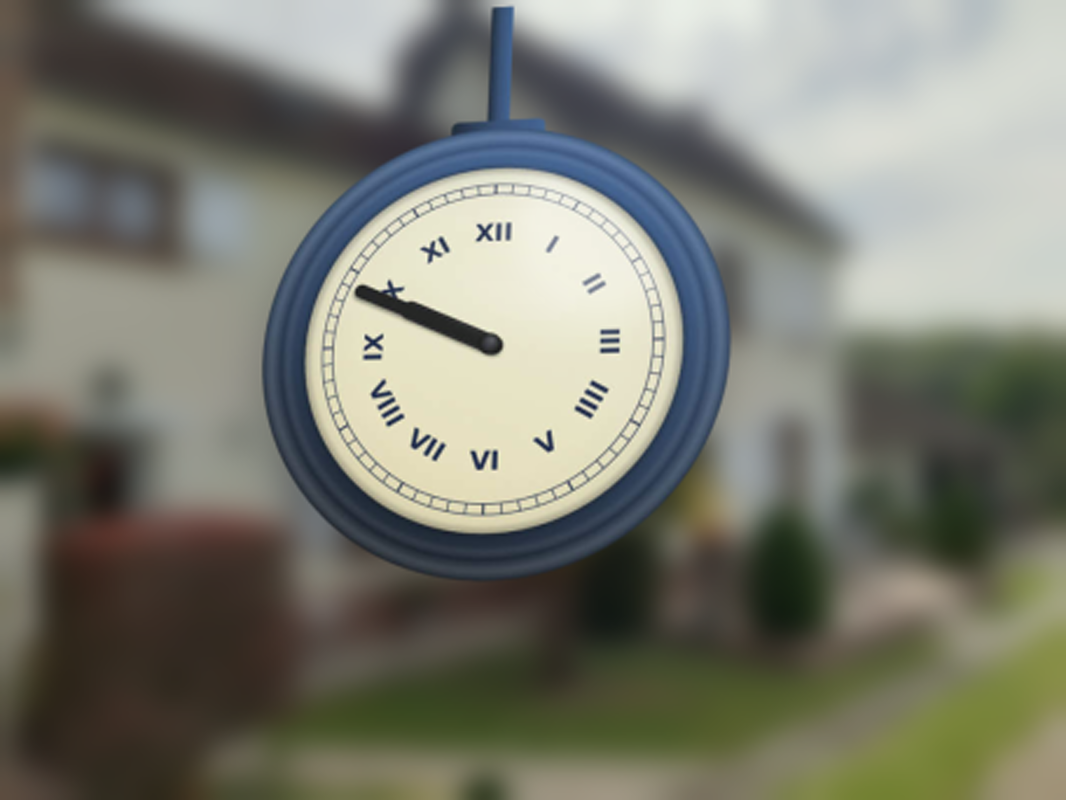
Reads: 9 h 49 min
